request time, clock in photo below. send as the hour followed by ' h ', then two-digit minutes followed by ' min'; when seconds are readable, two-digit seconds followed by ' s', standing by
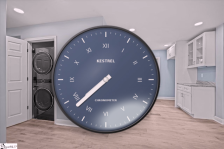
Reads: 7 h 38 min
